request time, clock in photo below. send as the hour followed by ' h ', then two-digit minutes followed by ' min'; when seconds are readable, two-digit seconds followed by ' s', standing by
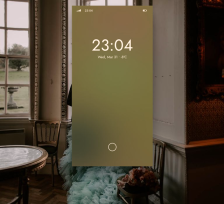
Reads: 23 h 04 min
